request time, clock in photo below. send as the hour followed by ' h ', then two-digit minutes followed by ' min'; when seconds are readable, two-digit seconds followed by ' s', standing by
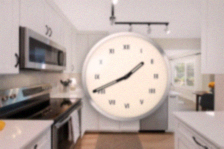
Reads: 1 h 41 min
